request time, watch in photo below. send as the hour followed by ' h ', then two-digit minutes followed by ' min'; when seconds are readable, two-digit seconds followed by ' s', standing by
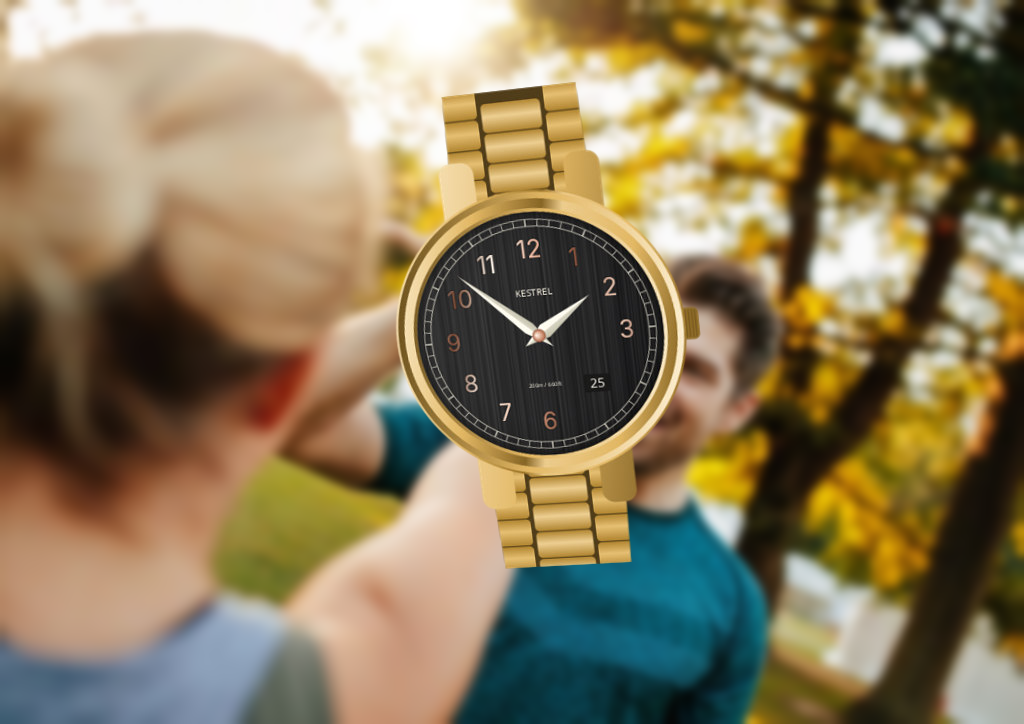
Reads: 1 h 52 min
